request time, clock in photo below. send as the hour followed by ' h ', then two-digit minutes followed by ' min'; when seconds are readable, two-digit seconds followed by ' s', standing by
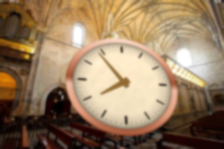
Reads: 7 h 54 min
